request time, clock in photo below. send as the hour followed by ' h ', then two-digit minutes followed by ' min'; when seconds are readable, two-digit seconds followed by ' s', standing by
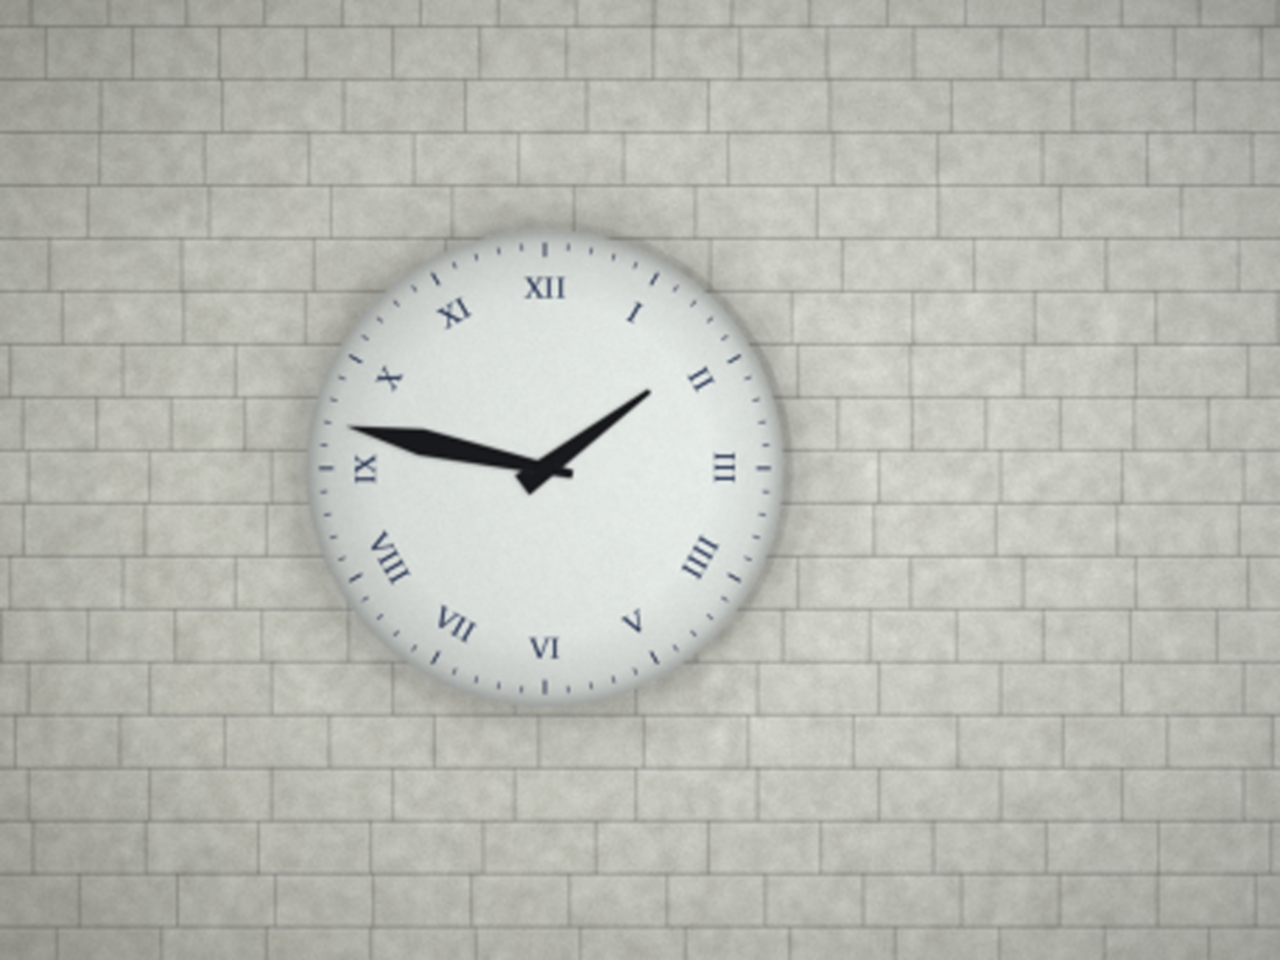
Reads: 1 h 47 min
